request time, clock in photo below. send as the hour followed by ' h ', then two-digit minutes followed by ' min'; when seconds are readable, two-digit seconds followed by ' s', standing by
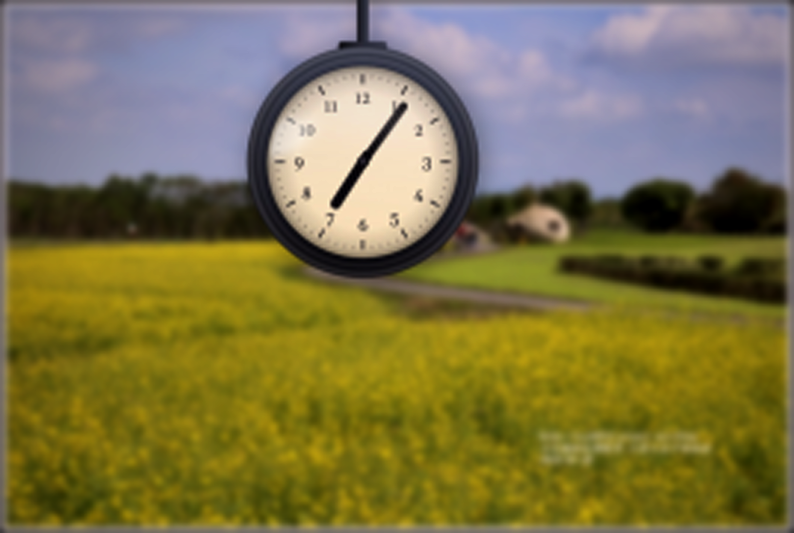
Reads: 7 h 06 min
